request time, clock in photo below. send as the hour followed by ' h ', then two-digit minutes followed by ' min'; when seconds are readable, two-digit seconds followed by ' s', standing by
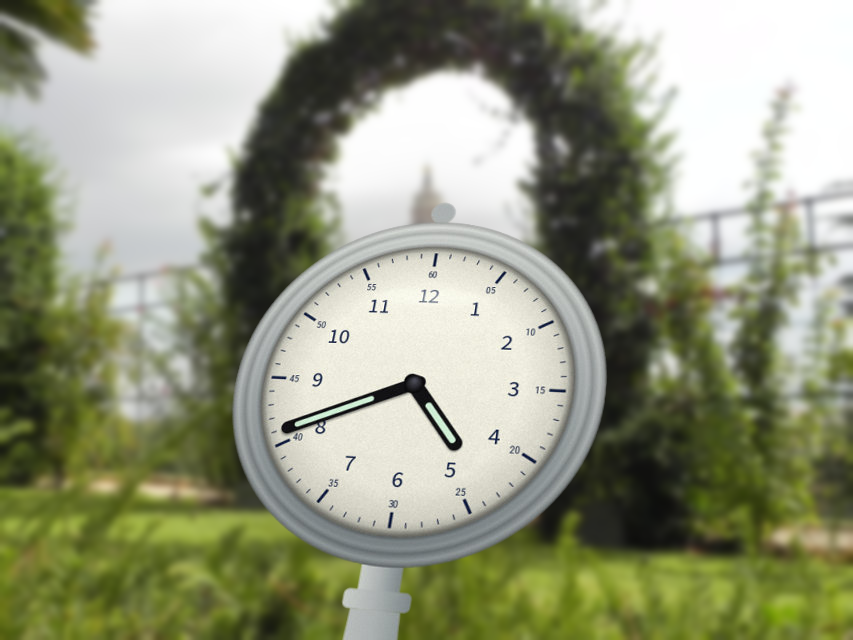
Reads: 4 h 41 min
